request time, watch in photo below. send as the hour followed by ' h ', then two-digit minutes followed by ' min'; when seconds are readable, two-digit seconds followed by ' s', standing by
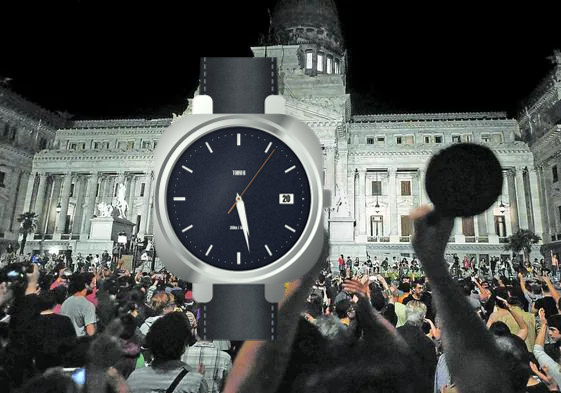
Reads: 5 h 28 min 06 s
